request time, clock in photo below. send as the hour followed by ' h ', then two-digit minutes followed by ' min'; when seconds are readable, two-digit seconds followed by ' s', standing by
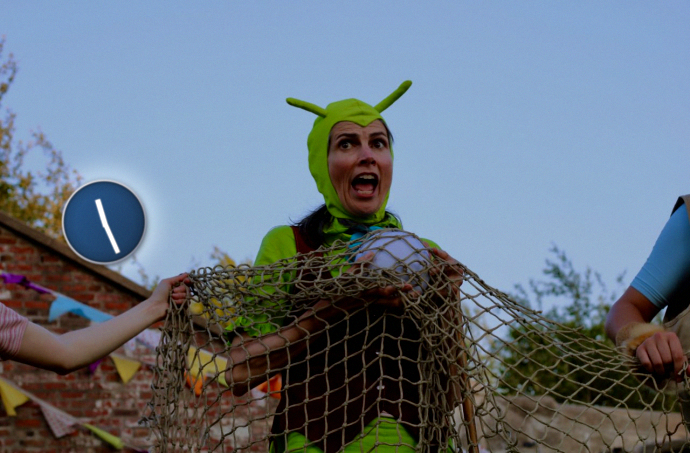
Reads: 11 h 26 min
